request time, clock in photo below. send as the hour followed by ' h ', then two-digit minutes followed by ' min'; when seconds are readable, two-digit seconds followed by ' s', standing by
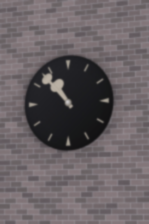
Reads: 10 h 53 min
